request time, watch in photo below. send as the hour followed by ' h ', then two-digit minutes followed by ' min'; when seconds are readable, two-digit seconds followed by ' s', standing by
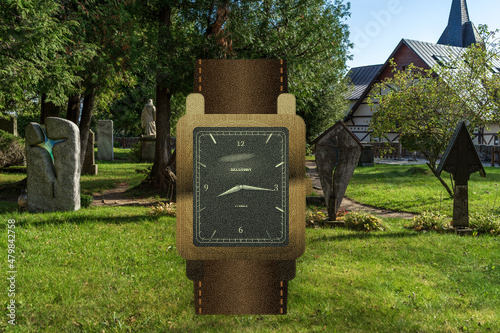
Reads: 8 h 16 min
